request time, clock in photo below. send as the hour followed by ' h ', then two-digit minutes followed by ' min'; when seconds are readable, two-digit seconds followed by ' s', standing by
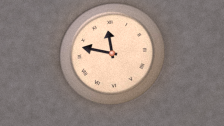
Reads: 11 h 48 min
